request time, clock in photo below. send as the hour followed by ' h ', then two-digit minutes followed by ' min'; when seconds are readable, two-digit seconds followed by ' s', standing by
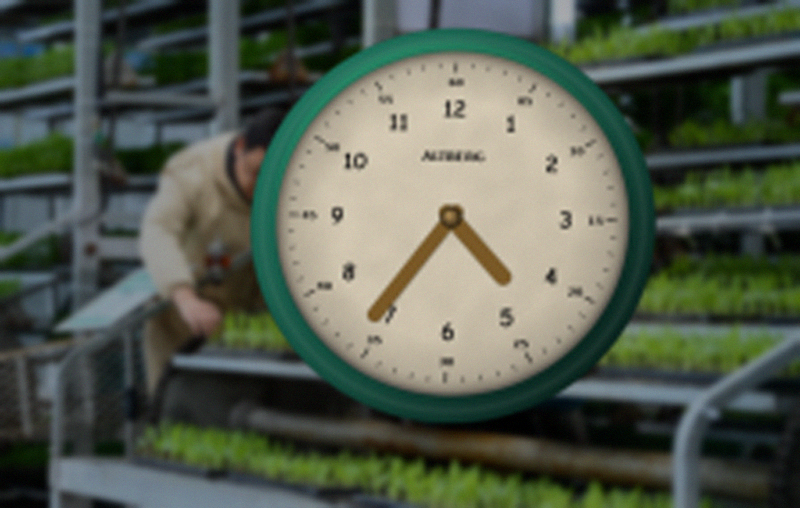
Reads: 4 h 36 min
